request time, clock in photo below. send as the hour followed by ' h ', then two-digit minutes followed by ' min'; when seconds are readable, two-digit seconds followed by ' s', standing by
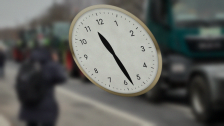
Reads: 11 h 28 min
